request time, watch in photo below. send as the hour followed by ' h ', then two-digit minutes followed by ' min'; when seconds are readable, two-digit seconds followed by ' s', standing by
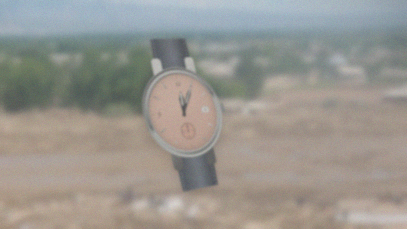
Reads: 12 h 05 min
